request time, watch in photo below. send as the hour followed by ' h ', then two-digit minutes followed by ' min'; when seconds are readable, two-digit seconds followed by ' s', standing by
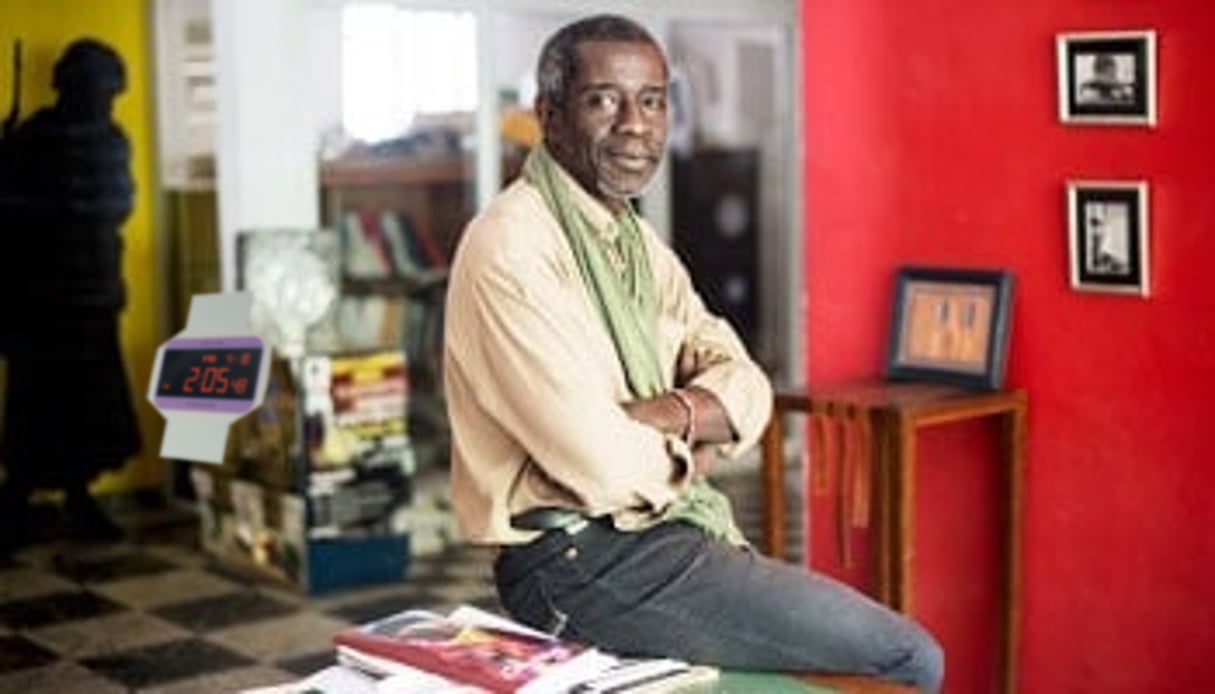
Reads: 2 h 05 min
